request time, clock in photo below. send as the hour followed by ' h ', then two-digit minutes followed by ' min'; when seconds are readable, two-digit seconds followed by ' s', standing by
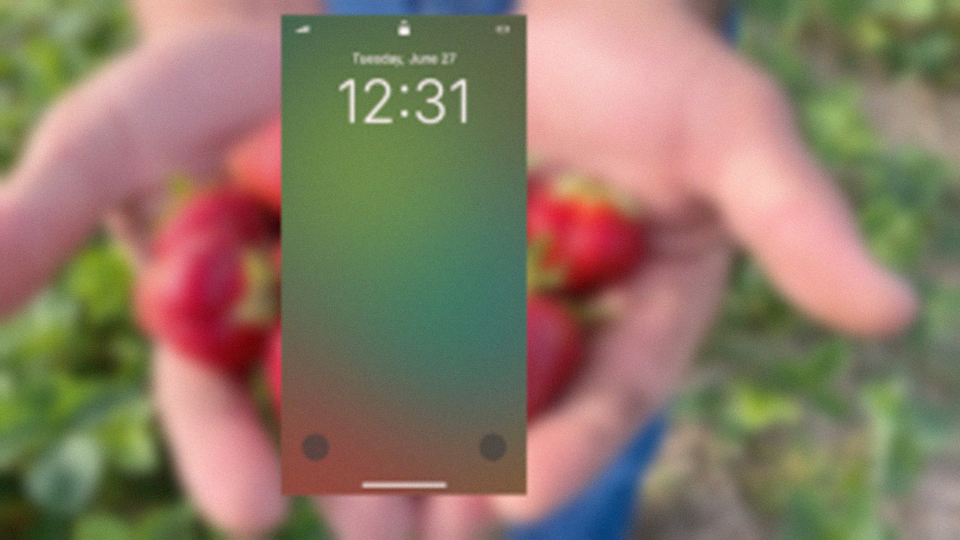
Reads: 12 h 31 min
